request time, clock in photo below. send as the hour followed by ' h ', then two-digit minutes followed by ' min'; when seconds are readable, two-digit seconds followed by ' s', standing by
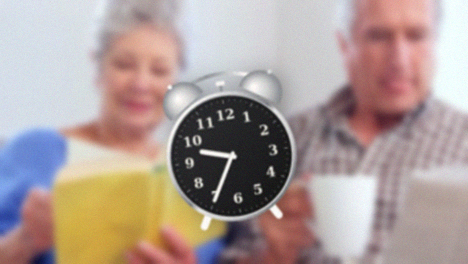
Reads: 9 h 35 min
